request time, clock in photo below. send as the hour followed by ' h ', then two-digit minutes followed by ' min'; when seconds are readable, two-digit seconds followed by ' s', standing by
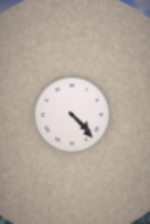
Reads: 4 h 23 min
